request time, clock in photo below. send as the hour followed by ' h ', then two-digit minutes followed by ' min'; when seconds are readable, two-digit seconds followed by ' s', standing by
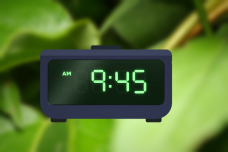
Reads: 9 h 45 min
